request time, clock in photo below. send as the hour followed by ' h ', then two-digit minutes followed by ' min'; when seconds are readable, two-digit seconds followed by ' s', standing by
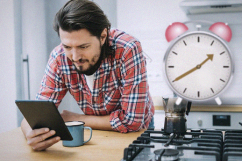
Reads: 1 h 40 min
